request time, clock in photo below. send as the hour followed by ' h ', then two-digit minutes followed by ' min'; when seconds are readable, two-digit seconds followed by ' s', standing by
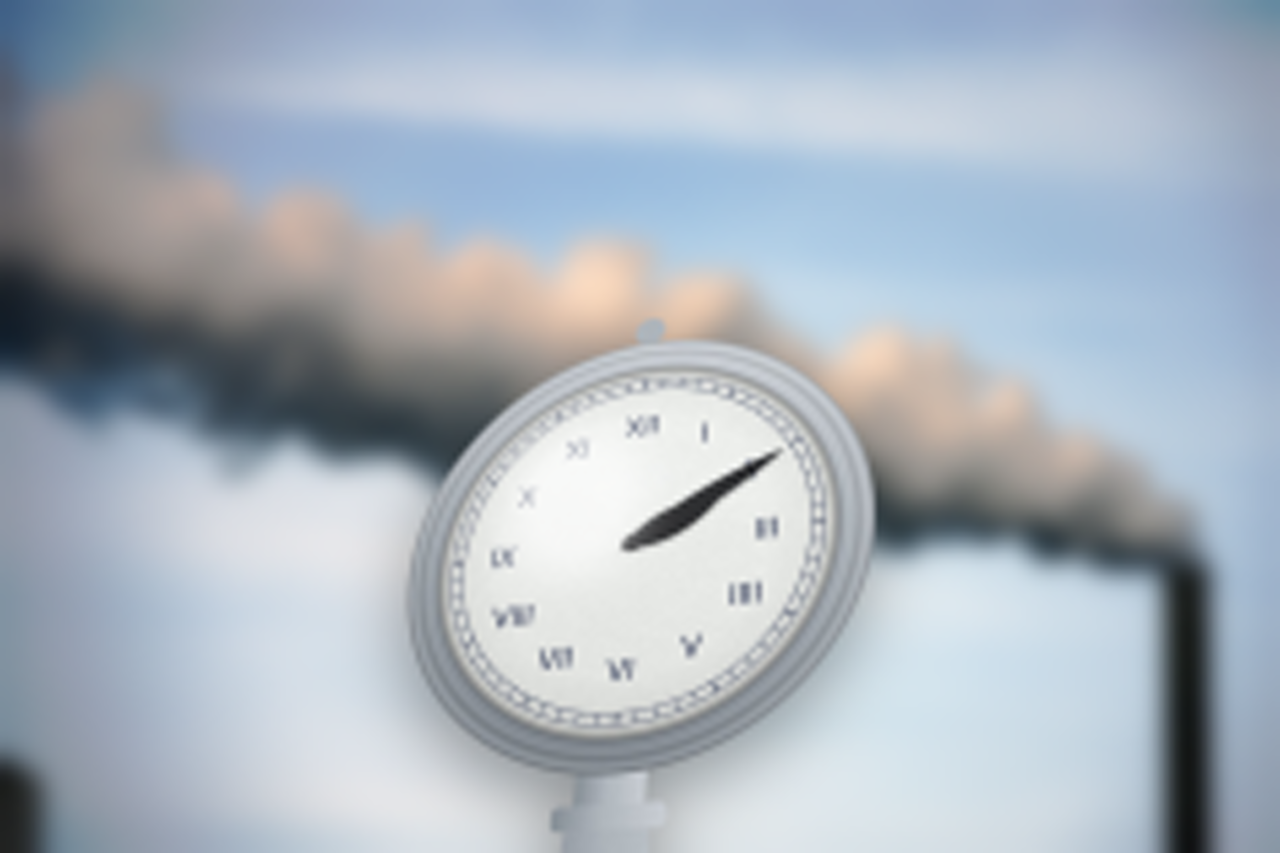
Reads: 2 h 10 min
